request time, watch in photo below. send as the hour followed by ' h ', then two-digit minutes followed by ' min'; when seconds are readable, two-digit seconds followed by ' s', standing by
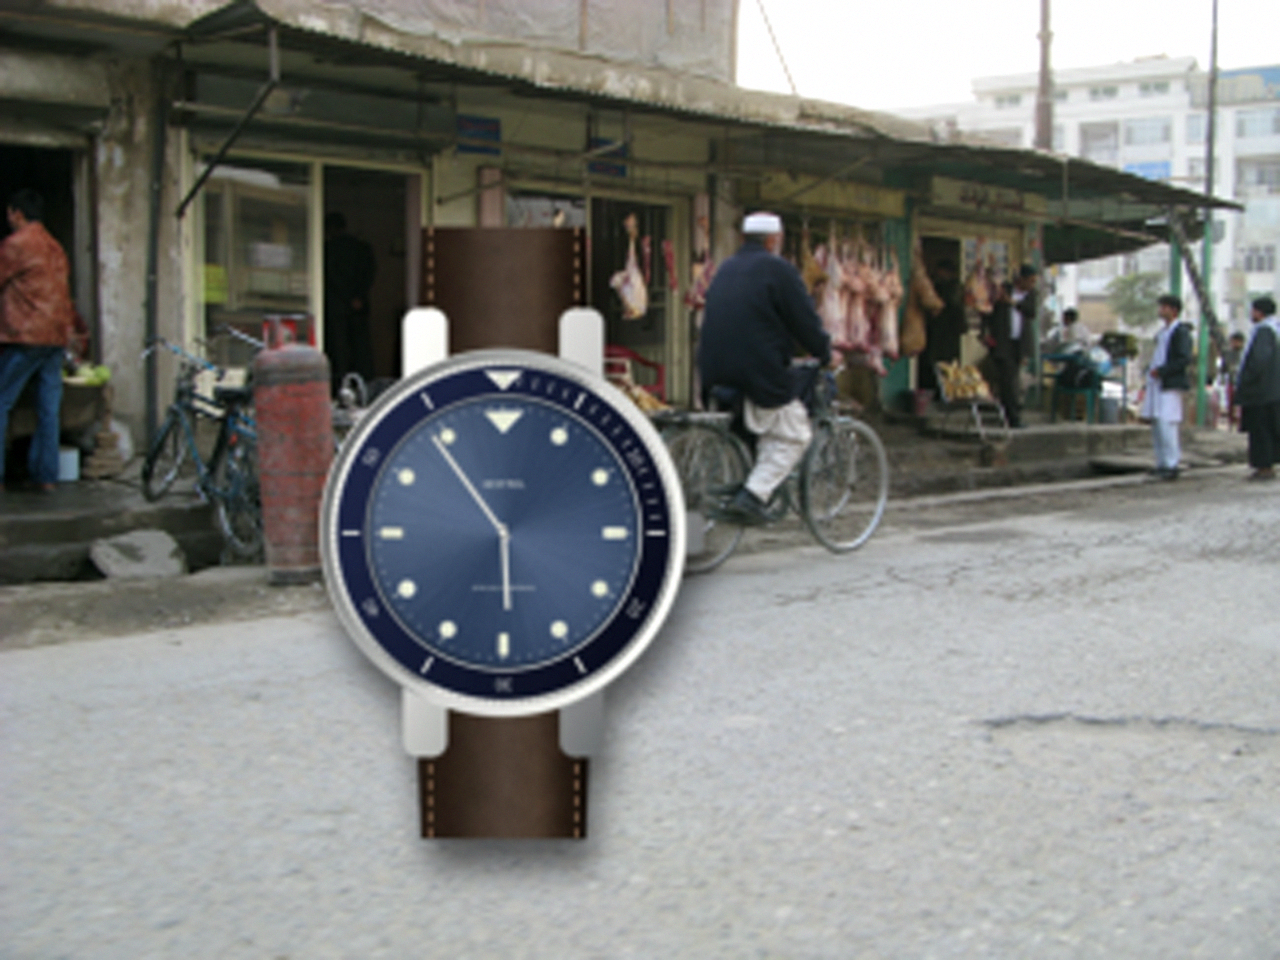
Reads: 5 h 54 min
